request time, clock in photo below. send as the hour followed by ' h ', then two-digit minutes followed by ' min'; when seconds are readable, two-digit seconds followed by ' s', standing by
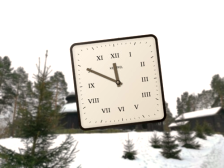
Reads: 11 h 50 min
